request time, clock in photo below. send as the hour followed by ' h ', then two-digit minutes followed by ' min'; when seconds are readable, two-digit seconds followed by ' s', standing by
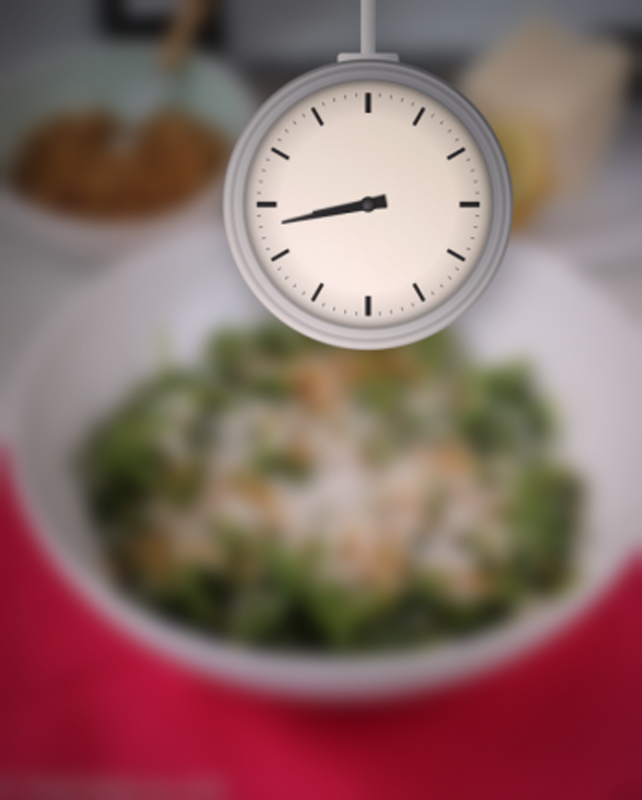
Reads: 8 h 43 min
